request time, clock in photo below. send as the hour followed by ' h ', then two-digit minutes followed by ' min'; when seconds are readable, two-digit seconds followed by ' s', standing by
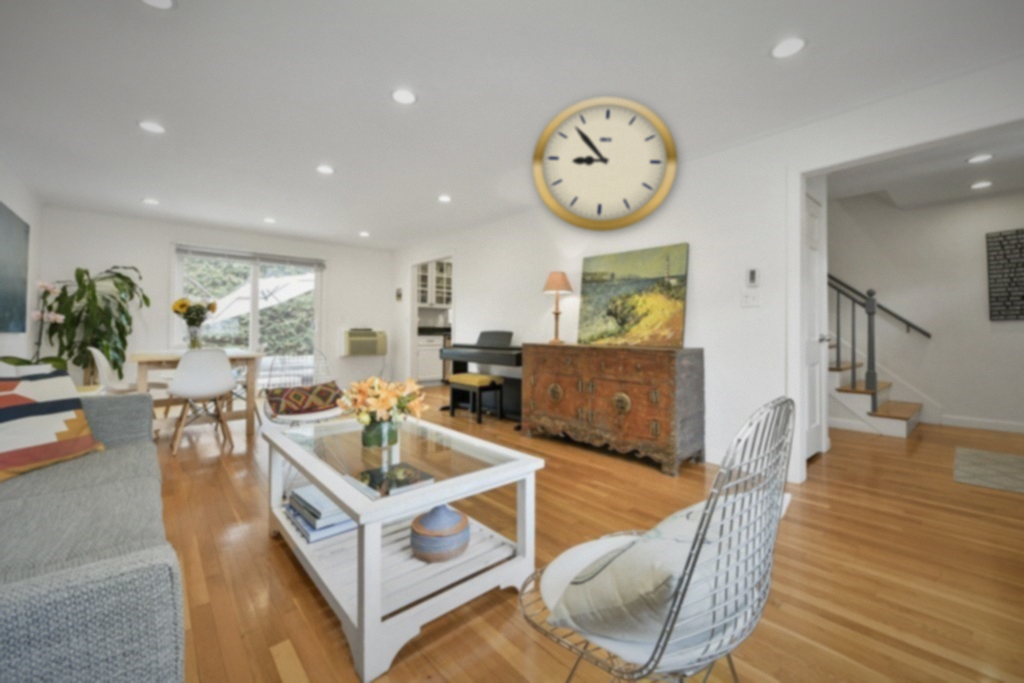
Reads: 8 h 53 min
